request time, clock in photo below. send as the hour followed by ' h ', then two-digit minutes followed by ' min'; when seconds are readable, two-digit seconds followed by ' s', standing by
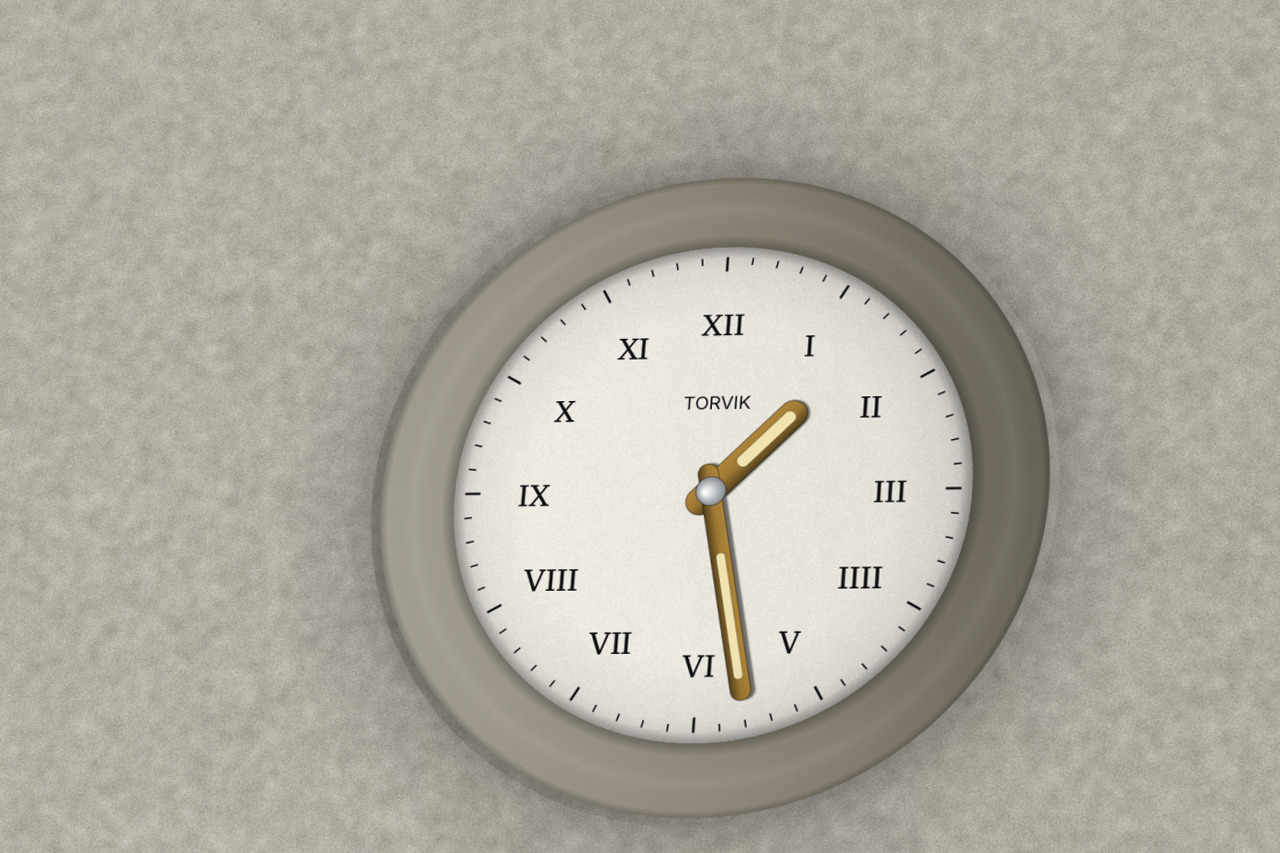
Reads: 1 h 28 min
